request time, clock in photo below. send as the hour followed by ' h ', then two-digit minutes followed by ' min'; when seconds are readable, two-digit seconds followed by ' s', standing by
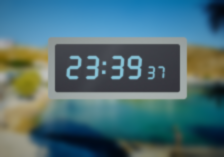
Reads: 23 h 39 min 37 s
